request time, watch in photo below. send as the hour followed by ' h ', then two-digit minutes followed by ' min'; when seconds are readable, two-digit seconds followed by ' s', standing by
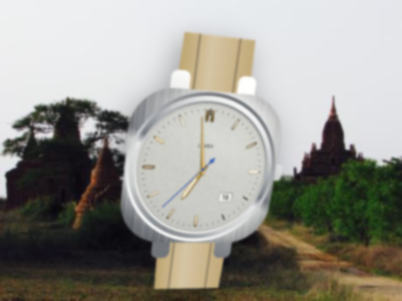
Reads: 6 h 58 min 37 s
